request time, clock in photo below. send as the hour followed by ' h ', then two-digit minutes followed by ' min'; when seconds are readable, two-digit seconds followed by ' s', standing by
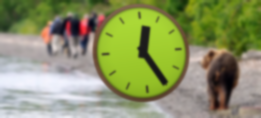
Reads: 12 h 25 min
